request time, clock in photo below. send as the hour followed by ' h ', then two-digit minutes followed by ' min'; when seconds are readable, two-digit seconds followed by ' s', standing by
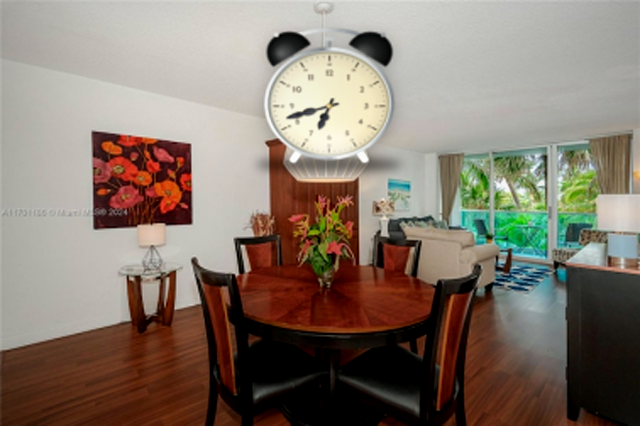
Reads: 6 h 42 min
